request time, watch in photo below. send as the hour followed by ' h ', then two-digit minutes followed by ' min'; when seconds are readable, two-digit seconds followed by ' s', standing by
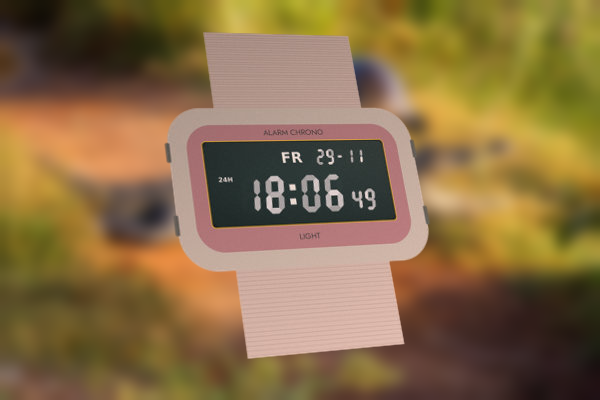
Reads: 18 h 06 min 49 s
